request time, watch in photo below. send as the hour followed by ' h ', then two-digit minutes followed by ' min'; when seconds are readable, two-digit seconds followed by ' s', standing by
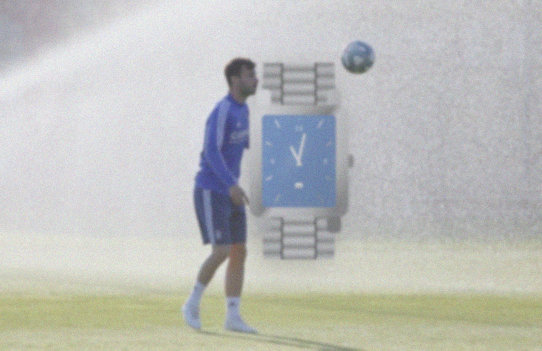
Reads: 11 h 02 min
